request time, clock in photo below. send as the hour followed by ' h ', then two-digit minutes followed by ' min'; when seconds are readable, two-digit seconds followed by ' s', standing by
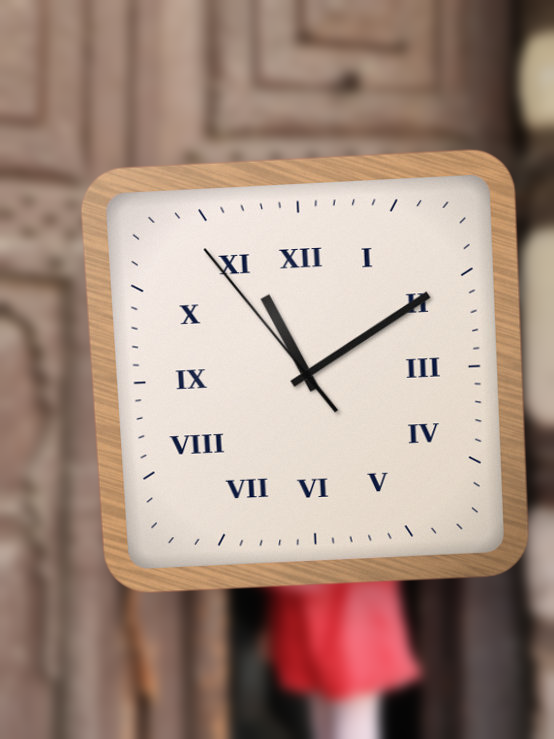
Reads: 11 h 09 min 54 s
